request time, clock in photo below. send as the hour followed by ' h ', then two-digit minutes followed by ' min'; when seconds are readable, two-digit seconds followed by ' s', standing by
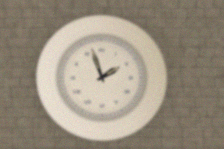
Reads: 1 h 57 min
